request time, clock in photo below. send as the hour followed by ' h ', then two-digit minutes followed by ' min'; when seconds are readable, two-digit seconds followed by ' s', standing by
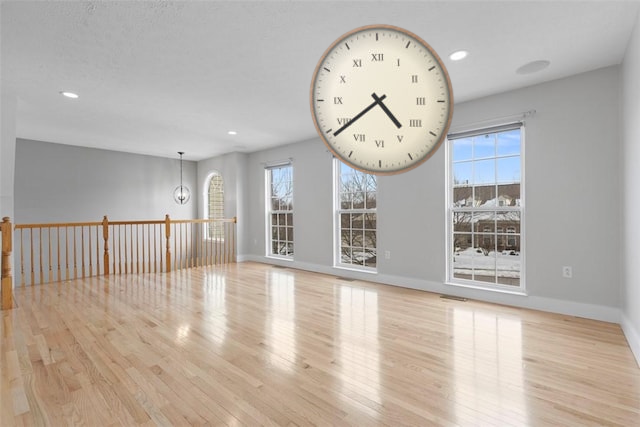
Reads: 4 h 39 min
